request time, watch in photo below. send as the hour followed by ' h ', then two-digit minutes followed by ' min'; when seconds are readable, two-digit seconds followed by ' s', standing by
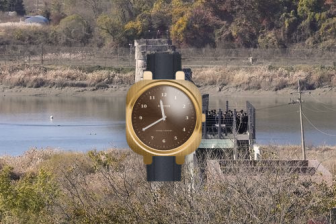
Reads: 11 h 40 min
